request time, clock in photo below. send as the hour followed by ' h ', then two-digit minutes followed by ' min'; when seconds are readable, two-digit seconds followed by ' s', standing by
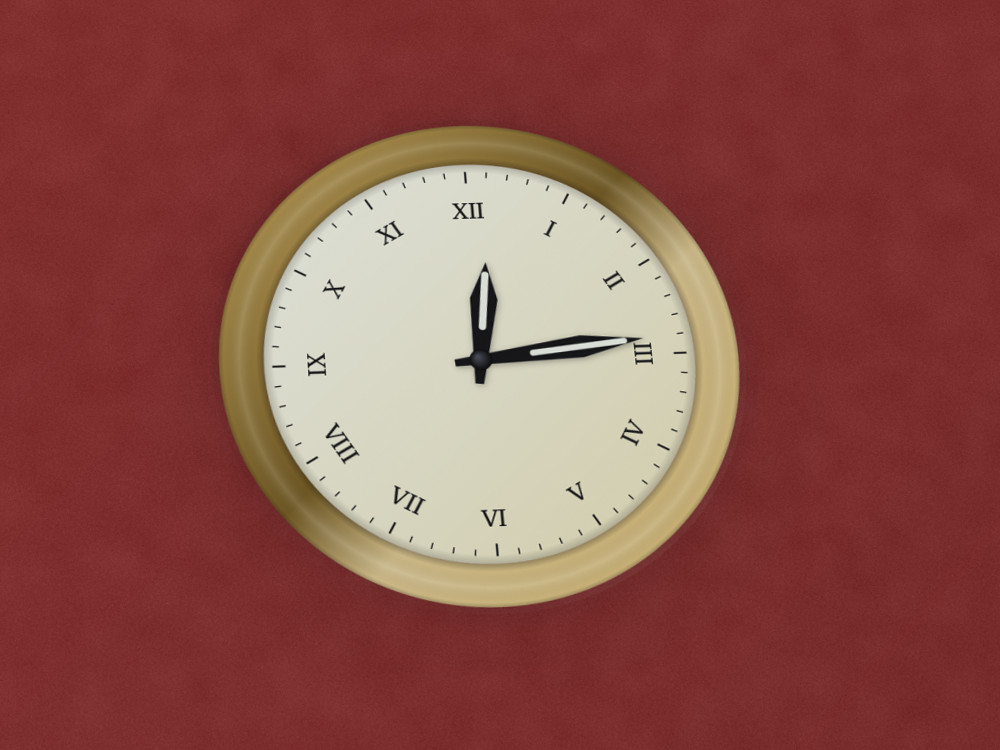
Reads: 12 h 14 min
